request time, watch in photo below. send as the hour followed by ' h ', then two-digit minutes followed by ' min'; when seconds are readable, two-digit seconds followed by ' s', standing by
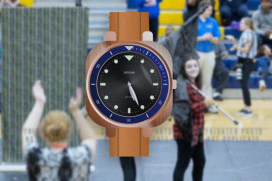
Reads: 5 h 26 min
